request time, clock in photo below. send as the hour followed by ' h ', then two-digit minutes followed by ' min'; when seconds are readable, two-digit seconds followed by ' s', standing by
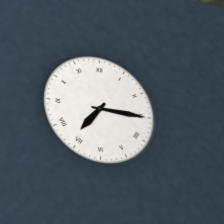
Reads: 7 h 15 min
